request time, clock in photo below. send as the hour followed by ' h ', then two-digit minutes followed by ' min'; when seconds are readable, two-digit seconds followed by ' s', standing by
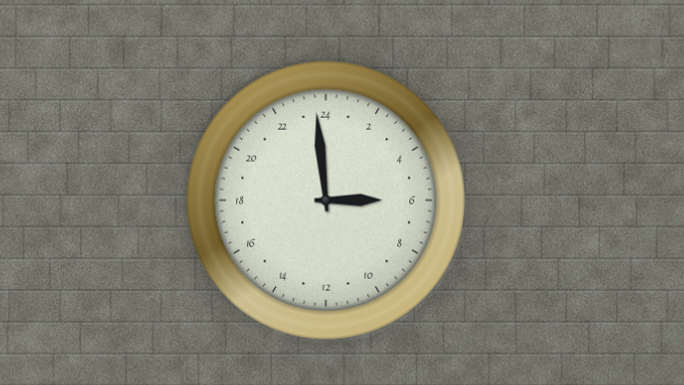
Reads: 5 h 59 min
